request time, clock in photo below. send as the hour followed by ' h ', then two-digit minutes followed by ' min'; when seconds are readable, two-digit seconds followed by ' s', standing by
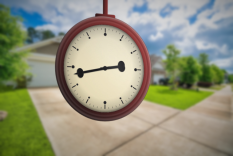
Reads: 2 h 43 min
